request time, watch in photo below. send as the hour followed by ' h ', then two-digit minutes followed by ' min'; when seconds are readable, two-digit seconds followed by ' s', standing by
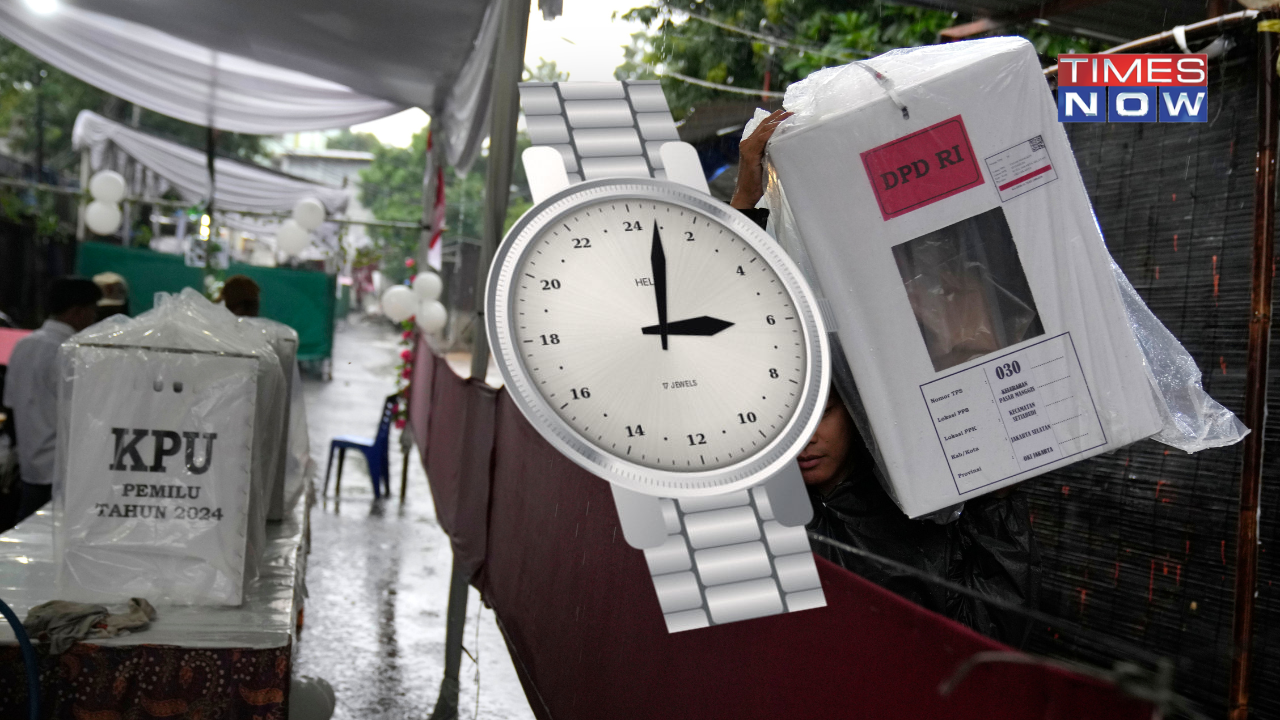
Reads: 6 h 02 min
